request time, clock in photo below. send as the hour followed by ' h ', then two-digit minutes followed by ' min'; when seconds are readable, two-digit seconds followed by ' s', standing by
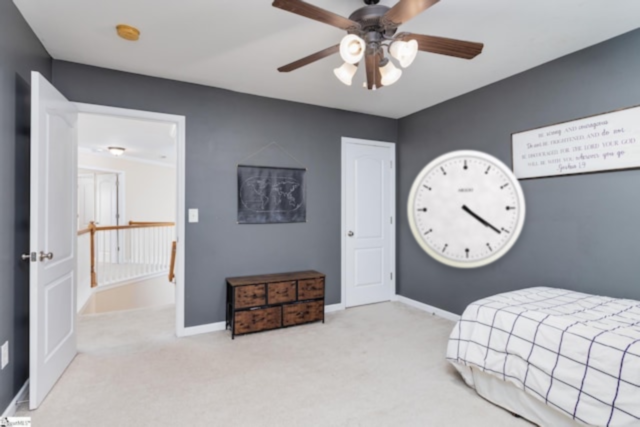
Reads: 4 h 21 min
